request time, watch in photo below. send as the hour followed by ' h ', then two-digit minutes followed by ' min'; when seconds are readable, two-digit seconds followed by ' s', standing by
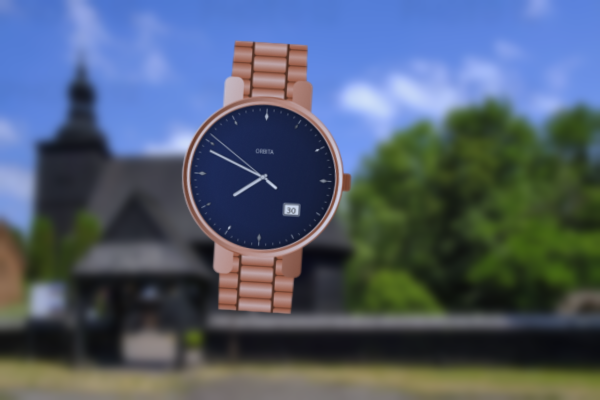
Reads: 7 h 48 min 51 s
